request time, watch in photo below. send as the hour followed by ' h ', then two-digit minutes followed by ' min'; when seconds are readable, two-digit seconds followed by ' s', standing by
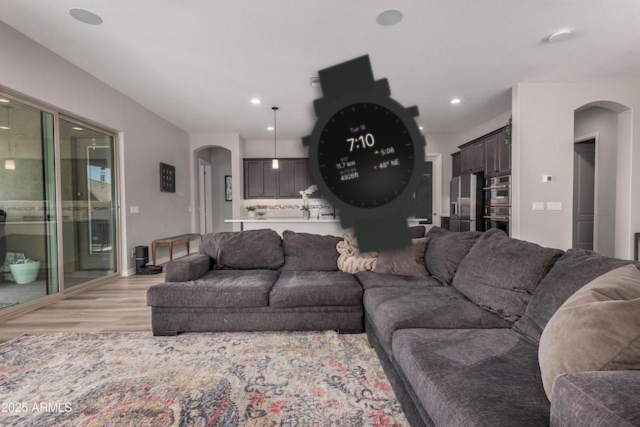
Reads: 7 h 10 min
